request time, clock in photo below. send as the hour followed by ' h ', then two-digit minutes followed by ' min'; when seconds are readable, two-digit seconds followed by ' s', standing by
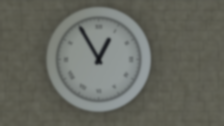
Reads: 12 h 55 min
